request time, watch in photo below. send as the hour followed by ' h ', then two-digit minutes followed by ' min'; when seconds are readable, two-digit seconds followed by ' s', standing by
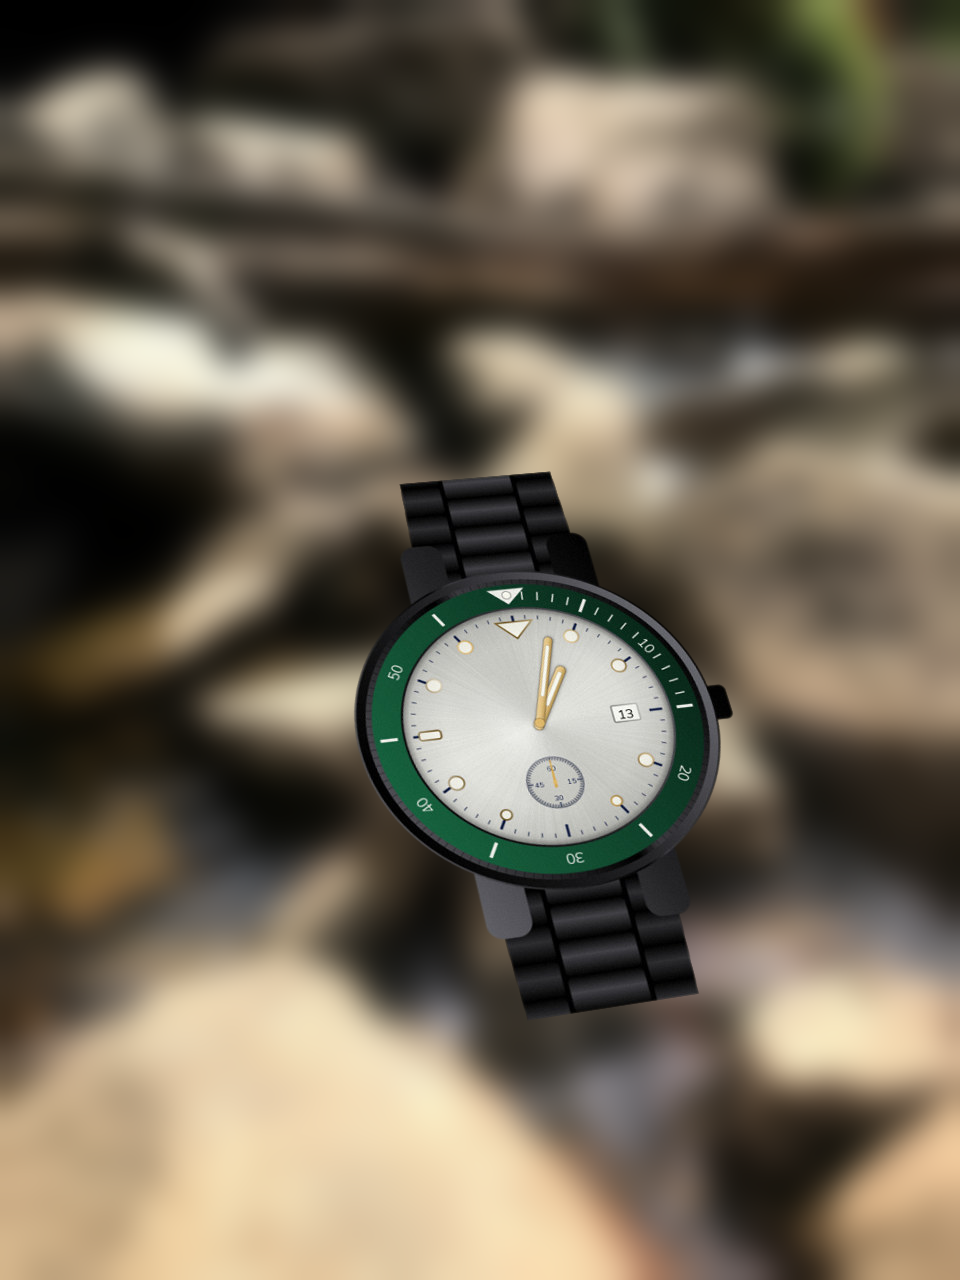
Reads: 1 h 03 min
